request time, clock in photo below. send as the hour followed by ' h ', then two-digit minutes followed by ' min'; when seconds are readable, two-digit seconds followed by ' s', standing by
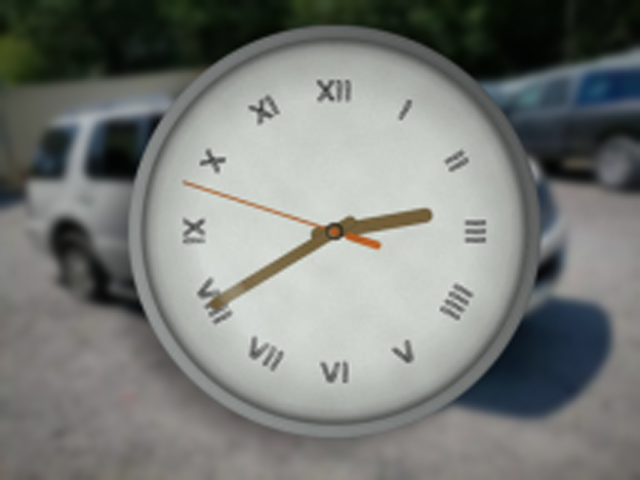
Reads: 2 h 39 min 48 s
